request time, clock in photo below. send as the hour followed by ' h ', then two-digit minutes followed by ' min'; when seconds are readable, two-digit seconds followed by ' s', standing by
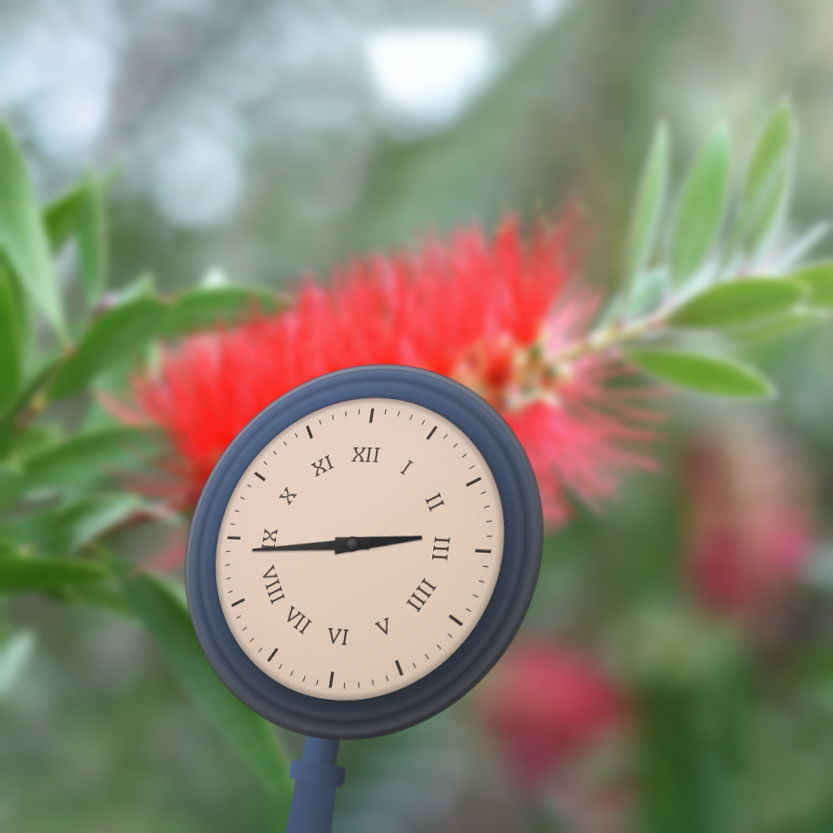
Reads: 2 h 44 min
